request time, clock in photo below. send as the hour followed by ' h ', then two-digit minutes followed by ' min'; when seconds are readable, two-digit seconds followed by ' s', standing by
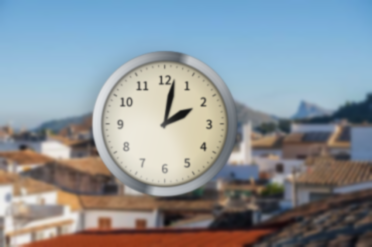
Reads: 2 h 02 min
